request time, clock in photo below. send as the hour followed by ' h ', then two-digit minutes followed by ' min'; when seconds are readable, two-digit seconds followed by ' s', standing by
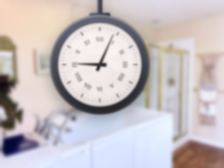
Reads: 9 h 04 min
